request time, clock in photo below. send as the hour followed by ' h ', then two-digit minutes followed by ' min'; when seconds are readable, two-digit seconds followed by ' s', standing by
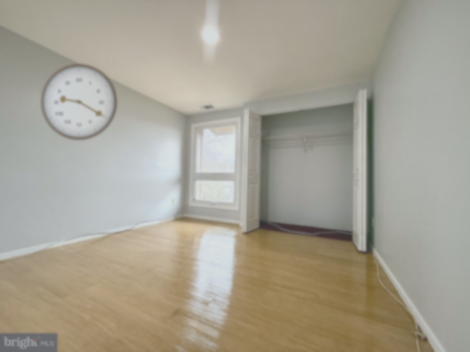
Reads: 9 h 20 min
